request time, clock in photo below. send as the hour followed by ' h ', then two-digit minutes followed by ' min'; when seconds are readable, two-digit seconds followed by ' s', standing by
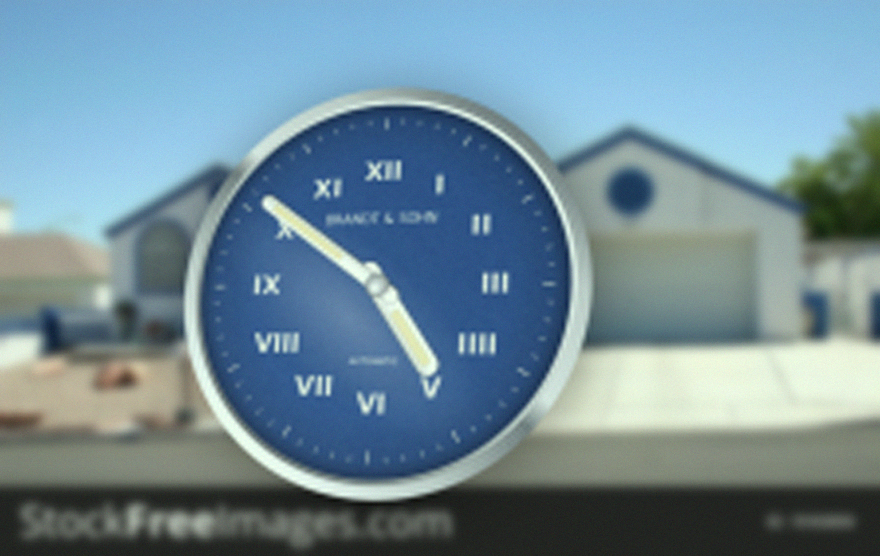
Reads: 4 h 51 min
